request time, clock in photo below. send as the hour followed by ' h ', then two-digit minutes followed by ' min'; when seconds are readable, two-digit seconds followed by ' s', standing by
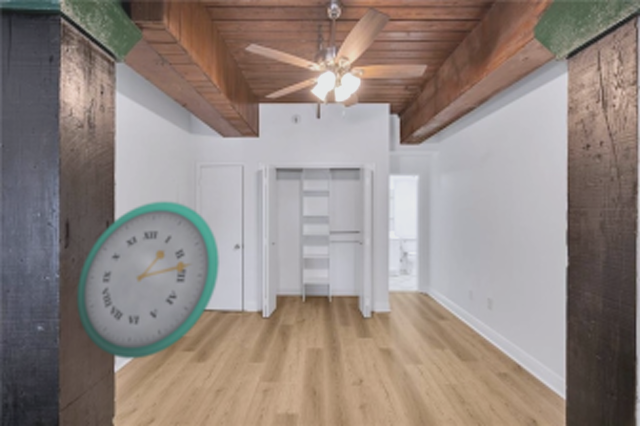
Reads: 1 h 13 min
